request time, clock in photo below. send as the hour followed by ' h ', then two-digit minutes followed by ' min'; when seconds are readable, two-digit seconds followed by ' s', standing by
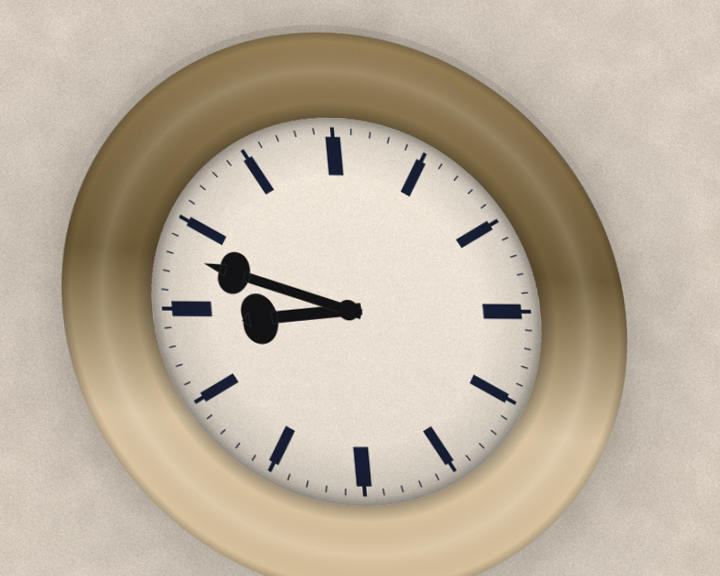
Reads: 8 h 48 min
